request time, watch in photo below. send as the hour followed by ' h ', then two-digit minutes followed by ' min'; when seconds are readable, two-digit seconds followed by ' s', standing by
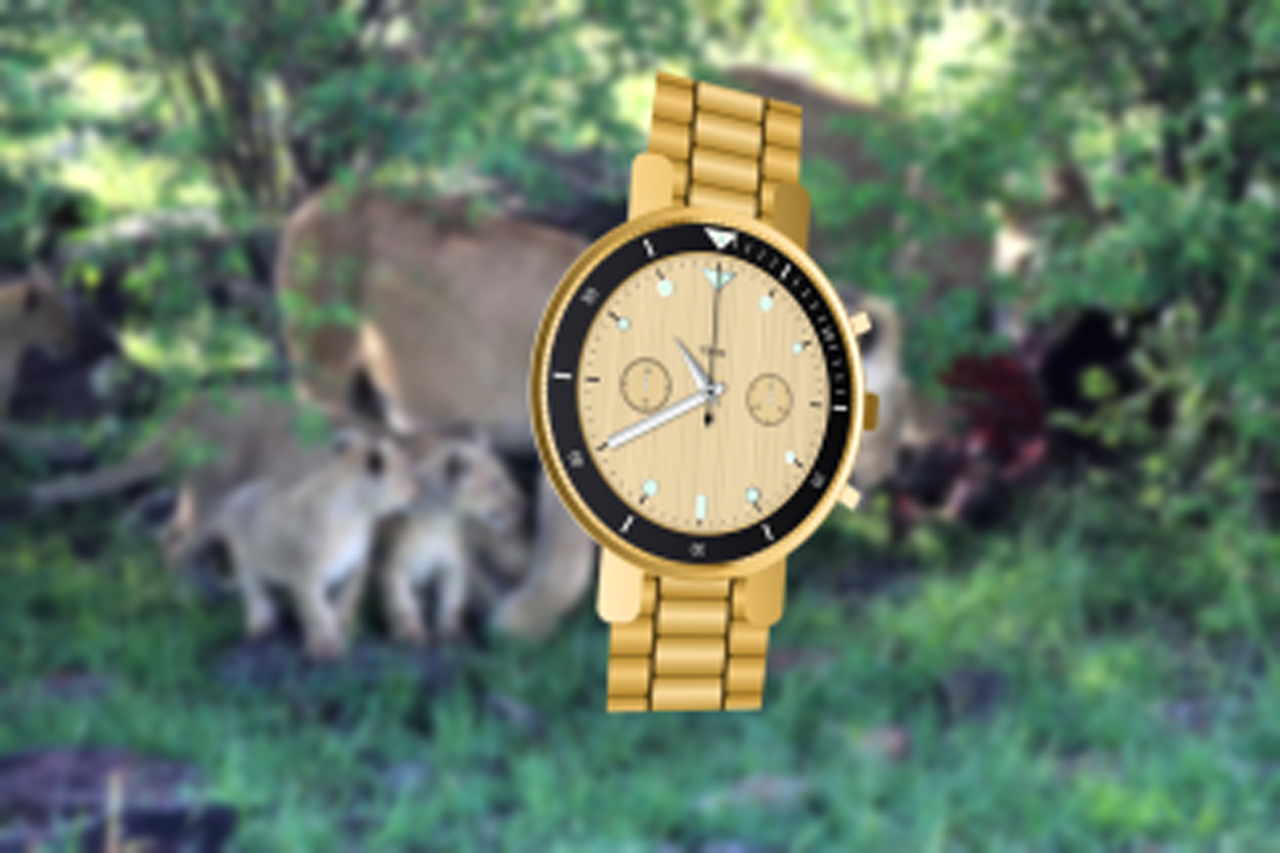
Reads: 10 h 40 min
